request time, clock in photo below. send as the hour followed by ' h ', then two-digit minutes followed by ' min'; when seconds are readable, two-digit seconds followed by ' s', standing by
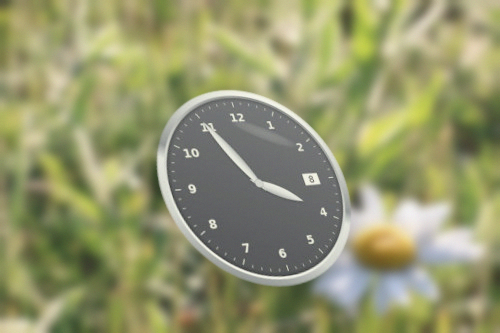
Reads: 3 h 55 min
